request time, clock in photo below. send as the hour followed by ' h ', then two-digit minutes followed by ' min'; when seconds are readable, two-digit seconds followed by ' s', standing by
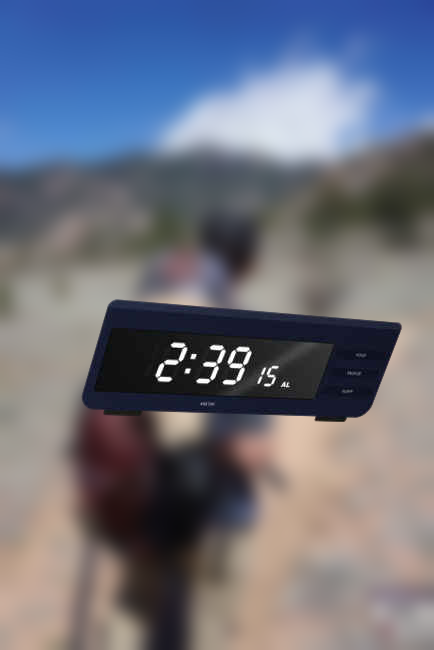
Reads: 2 h 39 min 15 s
